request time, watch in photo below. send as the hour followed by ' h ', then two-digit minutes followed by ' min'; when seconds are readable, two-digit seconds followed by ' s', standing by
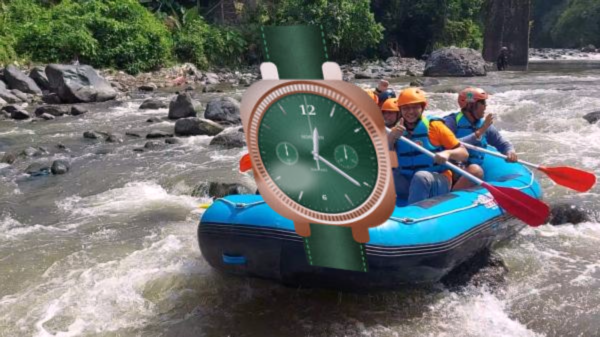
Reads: 12 h 21 min
